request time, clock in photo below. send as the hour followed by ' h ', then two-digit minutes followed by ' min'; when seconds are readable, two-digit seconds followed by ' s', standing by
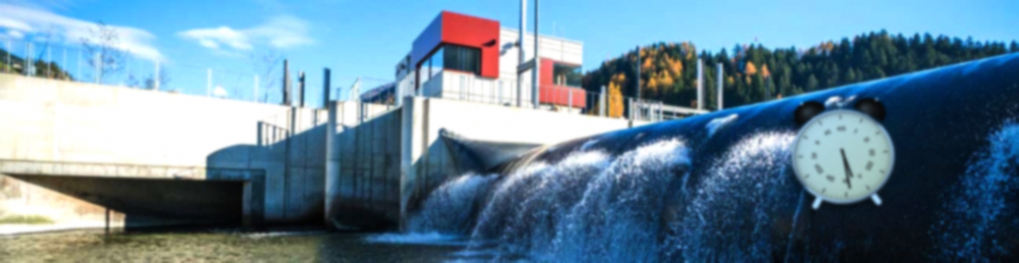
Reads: 5 h 29 min
